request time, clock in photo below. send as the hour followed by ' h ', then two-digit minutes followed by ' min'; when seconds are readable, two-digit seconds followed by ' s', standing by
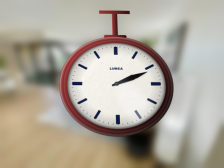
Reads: 2 h 11 min
